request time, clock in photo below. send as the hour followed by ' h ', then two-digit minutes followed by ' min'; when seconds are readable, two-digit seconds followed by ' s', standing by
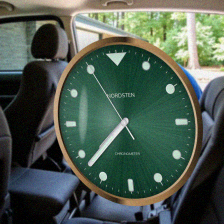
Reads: 7 h 37 min 55 s
